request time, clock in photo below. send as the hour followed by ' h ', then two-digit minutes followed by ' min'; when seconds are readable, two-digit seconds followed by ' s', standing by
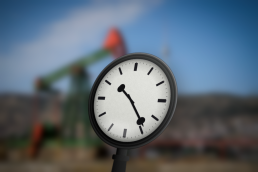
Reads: 10 h 24 min
